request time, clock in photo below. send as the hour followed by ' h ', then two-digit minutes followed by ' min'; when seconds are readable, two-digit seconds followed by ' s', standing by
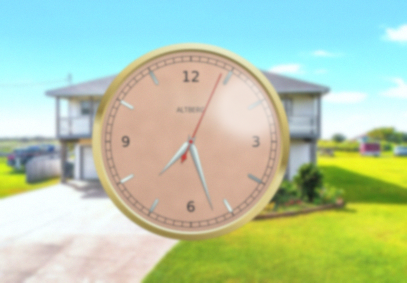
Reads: 7 h 27 min 04 s
